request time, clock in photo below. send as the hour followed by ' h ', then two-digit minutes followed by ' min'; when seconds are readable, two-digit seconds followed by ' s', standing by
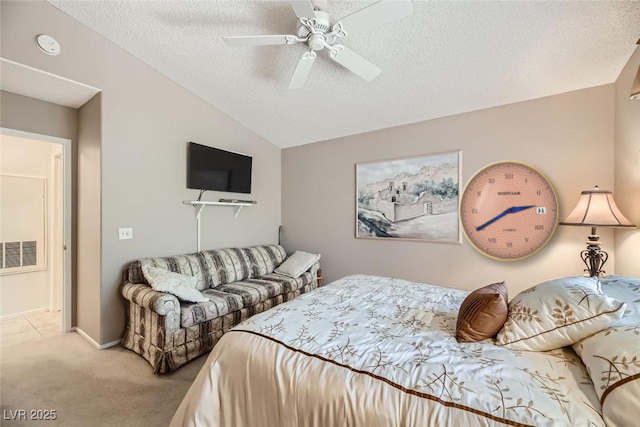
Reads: 2 h 40 min
